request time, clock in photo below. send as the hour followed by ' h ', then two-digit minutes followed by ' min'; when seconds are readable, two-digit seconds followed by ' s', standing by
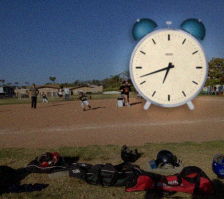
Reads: 6 h 42 min
